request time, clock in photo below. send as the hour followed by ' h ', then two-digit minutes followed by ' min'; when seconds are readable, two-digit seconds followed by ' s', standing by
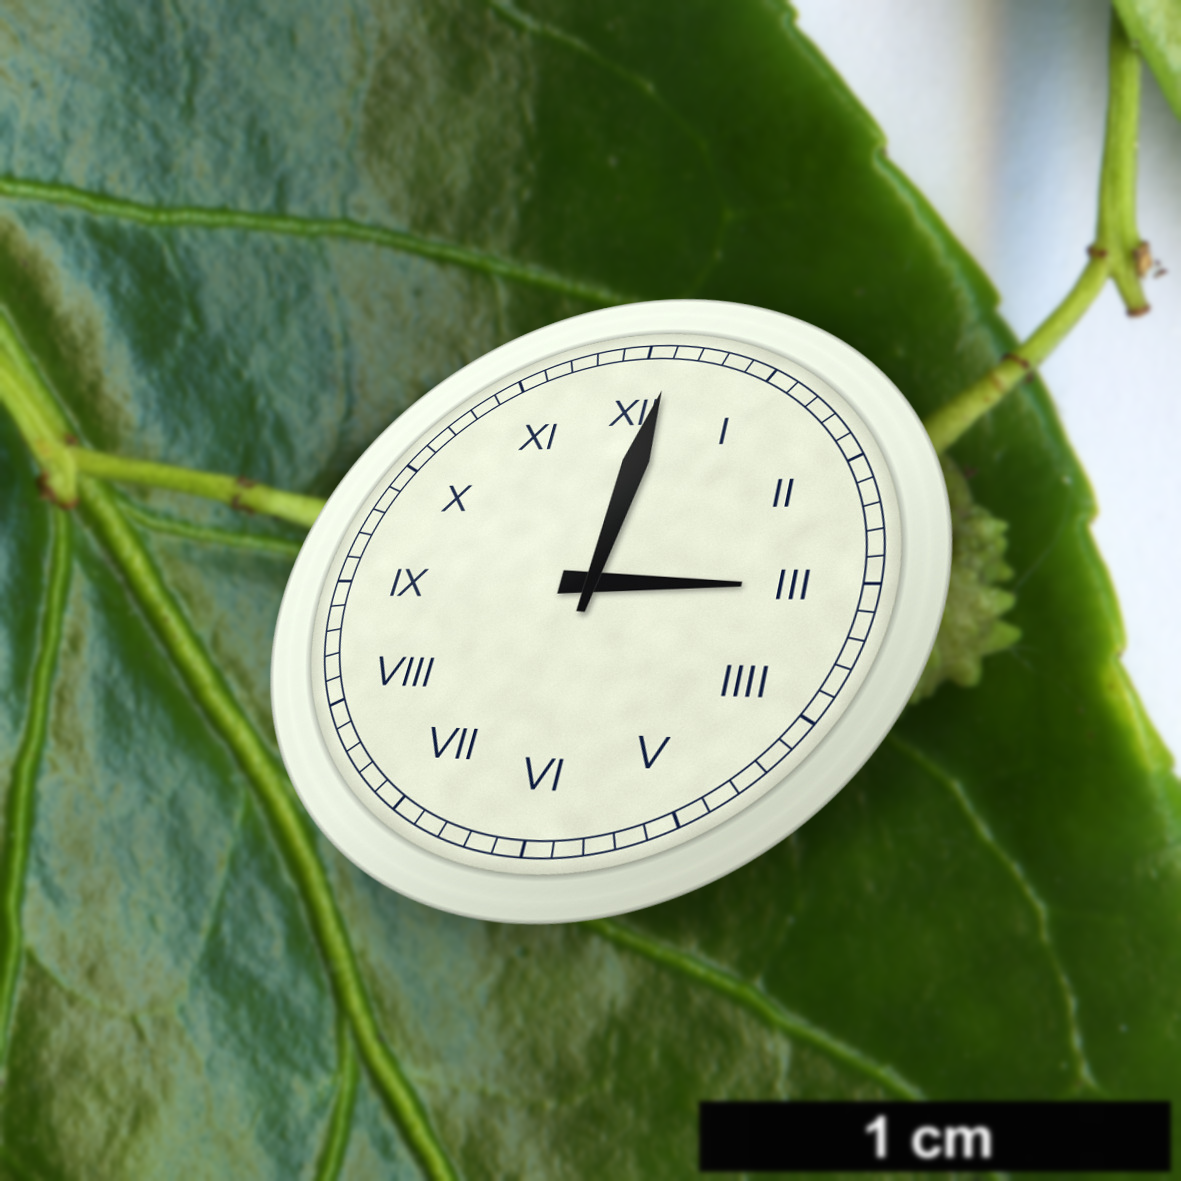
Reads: 3 h 01 min
